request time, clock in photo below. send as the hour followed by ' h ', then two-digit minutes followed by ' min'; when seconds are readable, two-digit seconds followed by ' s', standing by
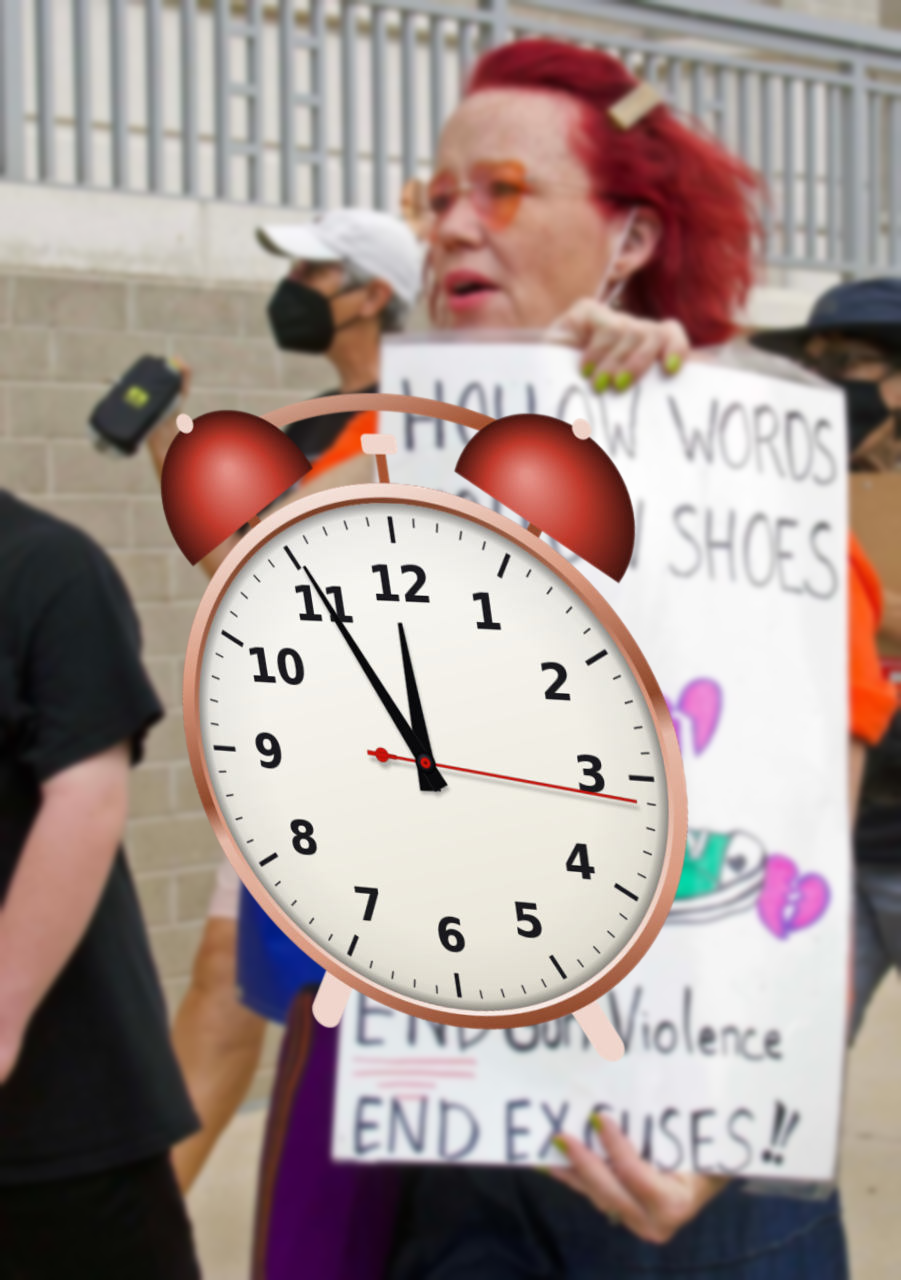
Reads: 11 h 55 min 16 s
